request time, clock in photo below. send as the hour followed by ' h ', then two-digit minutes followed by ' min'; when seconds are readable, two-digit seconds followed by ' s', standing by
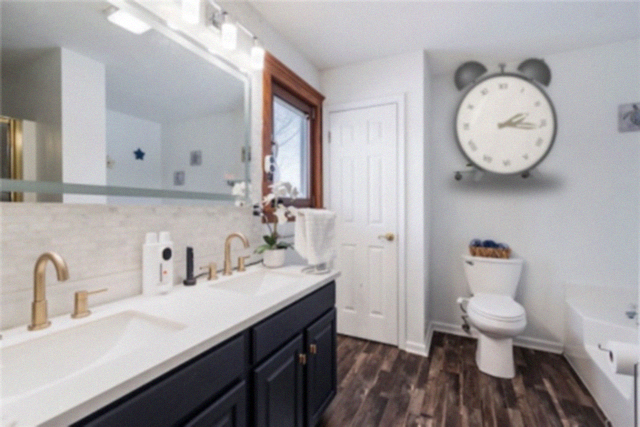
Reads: 2 h 16 min
